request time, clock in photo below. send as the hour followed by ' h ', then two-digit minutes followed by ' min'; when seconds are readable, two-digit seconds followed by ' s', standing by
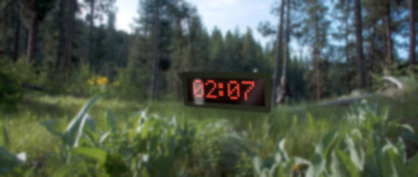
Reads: 2 h 07 min
